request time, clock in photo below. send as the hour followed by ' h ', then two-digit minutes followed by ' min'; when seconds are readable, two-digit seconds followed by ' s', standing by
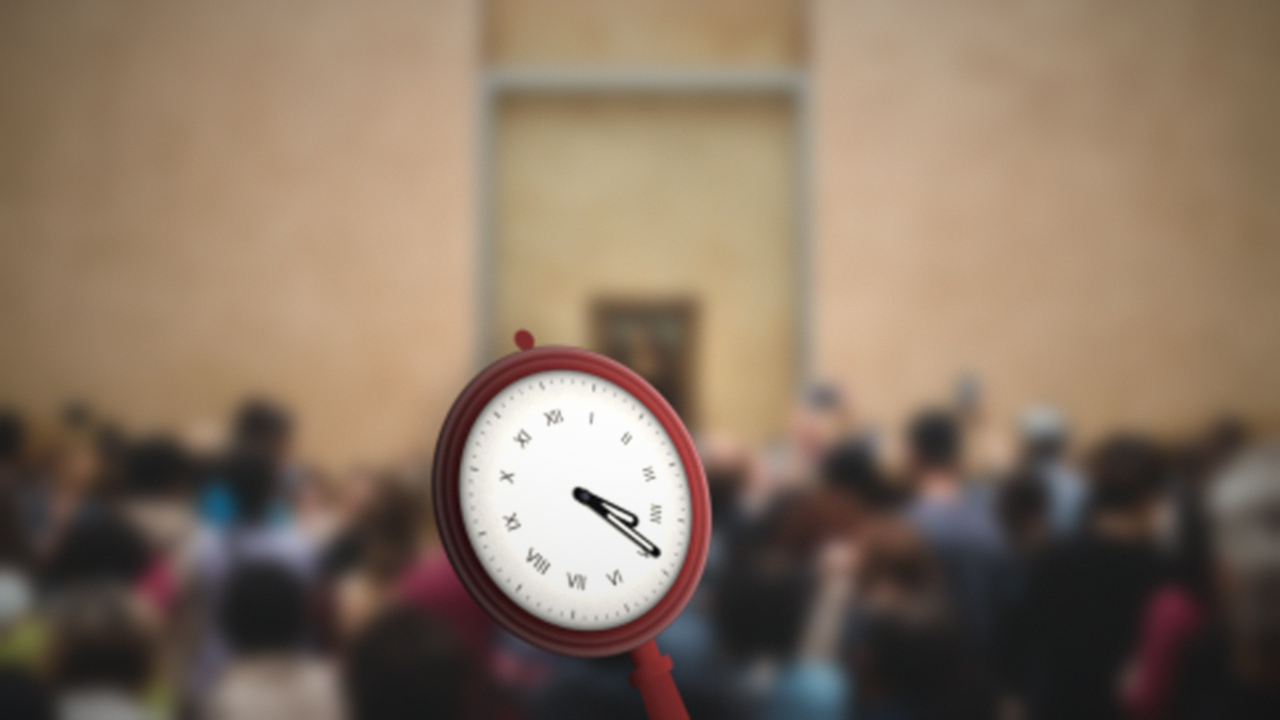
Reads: 4 h 24 min
